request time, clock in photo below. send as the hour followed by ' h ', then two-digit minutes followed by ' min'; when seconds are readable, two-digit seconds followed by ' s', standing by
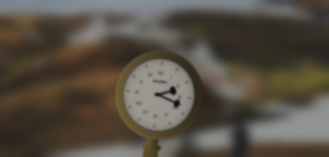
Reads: 2 h 18 min
